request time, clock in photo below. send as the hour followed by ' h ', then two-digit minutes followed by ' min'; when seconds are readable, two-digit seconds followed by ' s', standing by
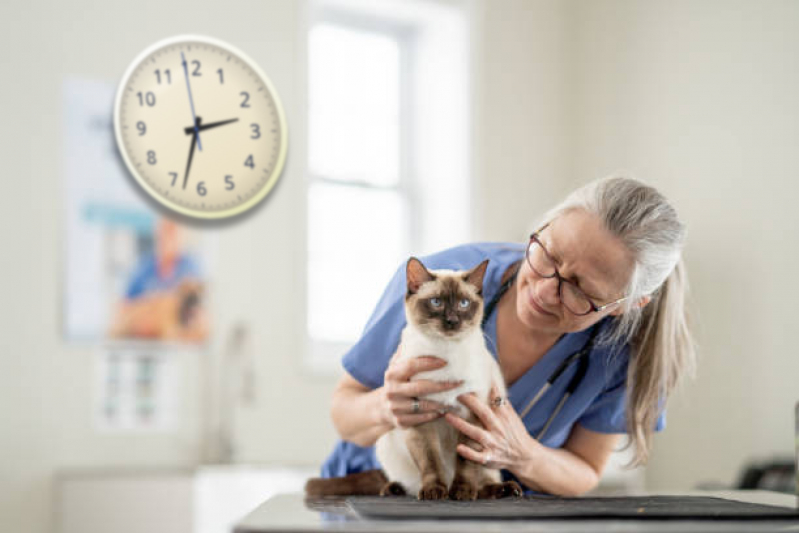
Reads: 2 h 32 min 59 s
